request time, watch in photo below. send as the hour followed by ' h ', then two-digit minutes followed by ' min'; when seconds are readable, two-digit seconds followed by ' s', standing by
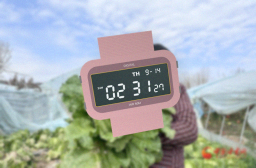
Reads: 2 h 31 min 27 s
